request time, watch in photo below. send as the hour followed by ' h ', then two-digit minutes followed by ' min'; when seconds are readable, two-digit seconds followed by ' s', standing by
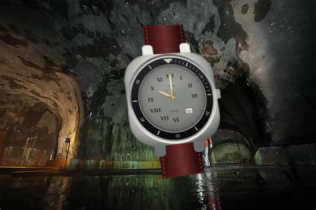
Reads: 10 h 00 min
